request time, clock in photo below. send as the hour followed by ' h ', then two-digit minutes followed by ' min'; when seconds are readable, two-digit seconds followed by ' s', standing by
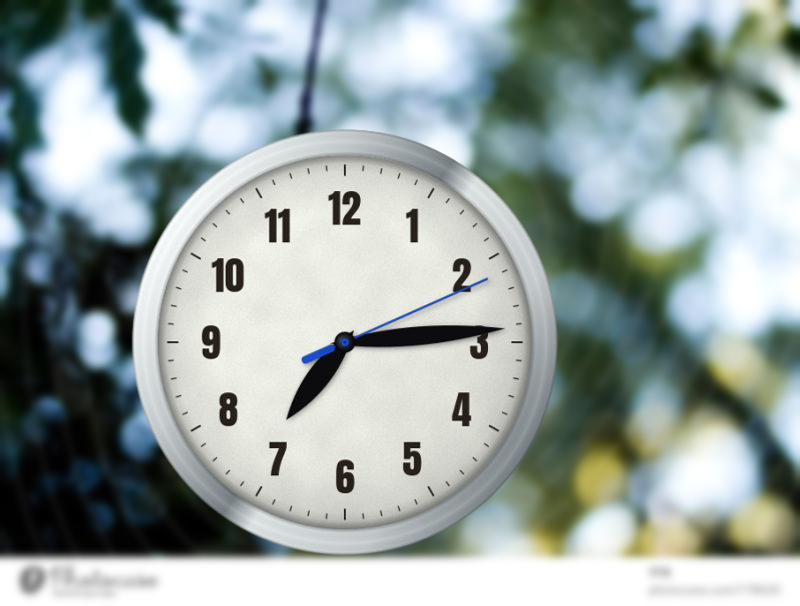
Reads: 7 h 14 min 11 s
